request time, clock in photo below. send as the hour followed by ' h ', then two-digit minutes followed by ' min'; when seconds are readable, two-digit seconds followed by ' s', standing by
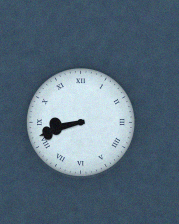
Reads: 8 h 42 min
